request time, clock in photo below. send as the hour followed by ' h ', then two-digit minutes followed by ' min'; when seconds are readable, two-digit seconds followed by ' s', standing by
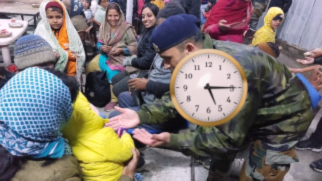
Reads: 5 h 15 min
